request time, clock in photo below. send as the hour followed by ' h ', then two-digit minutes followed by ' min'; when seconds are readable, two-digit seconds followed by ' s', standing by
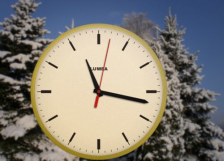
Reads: 11 h 17 min 02 s
